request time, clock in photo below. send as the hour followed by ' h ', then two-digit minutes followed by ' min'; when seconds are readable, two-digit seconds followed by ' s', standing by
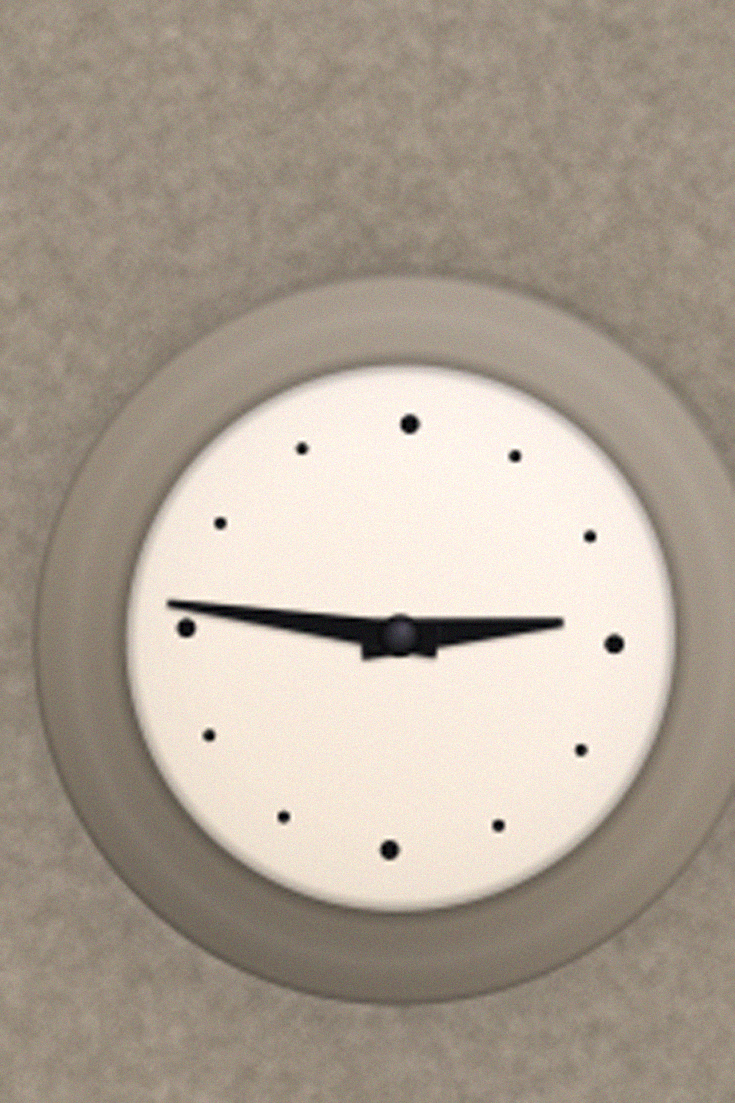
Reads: 2 h 46 min
